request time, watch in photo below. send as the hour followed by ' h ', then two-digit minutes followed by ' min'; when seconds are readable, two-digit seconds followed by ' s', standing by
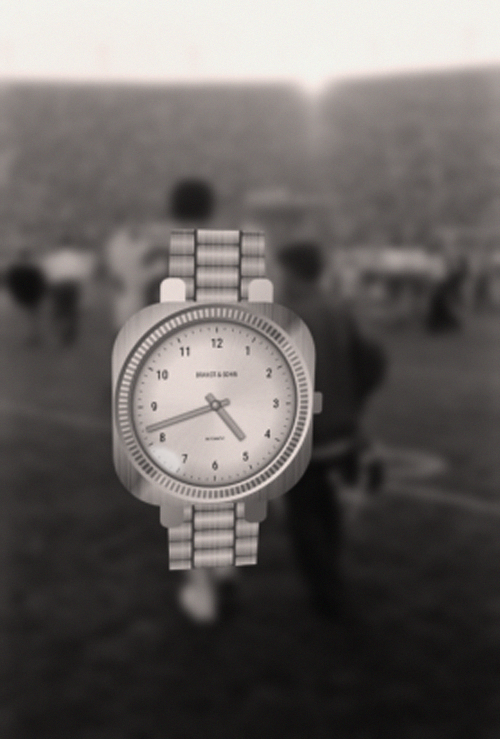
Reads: 4 h 42 min
